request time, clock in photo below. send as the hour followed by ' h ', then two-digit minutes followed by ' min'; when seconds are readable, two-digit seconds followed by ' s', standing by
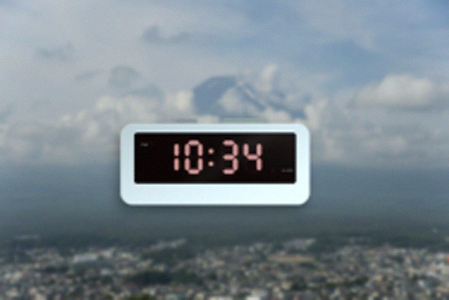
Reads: 10 h 34 min
